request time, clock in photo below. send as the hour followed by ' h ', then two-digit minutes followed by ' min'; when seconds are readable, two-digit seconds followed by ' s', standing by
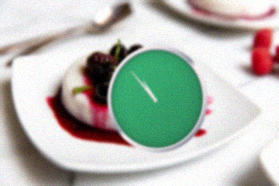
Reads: 10 h 53 min
